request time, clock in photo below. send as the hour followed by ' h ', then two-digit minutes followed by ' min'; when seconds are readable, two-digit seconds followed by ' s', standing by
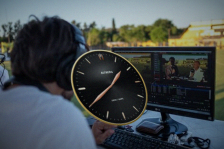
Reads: 1 h 40 min
